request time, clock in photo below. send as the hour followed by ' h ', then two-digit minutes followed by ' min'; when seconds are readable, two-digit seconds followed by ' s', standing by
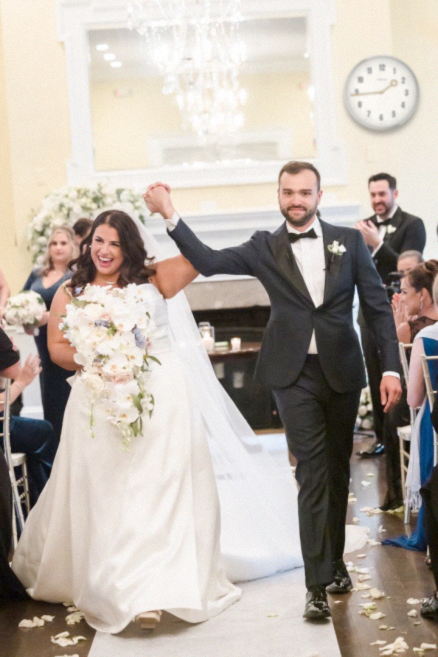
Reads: 1 h 44 min
